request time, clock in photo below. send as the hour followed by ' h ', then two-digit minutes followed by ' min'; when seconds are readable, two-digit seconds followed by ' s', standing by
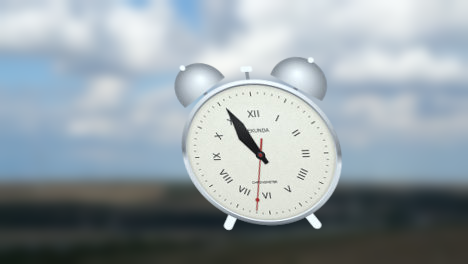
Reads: 10 h 55 min 32 s
